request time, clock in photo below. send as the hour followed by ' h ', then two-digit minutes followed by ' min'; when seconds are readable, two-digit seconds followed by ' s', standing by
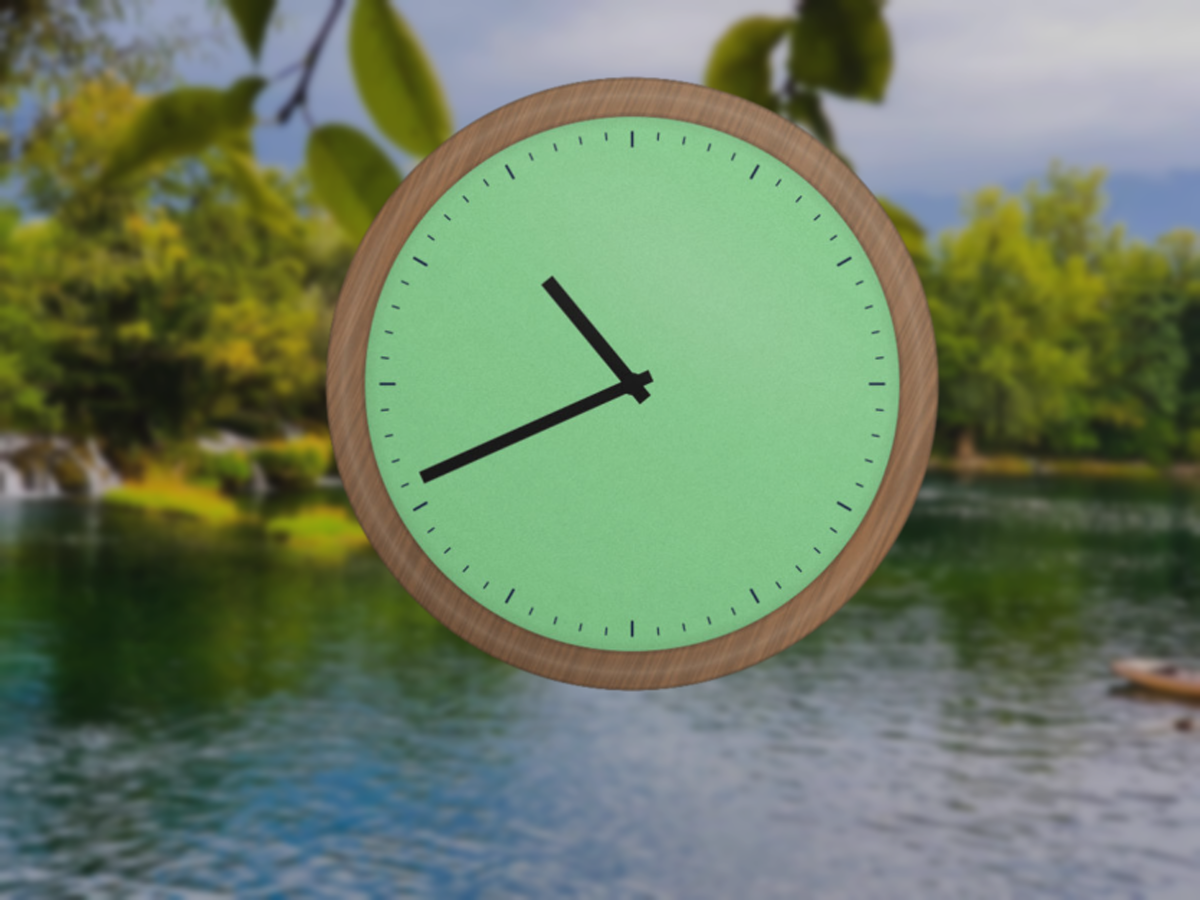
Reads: 10 h 41 min
